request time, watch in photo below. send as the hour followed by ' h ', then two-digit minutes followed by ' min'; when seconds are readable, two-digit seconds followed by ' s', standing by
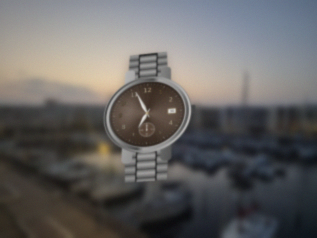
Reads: 6 h 56 min
